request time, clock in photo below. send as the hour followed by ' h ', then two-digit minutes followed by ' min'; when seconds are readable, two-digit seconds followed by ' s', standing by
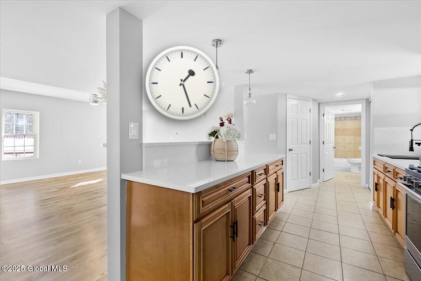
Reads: 1 h 27 min
